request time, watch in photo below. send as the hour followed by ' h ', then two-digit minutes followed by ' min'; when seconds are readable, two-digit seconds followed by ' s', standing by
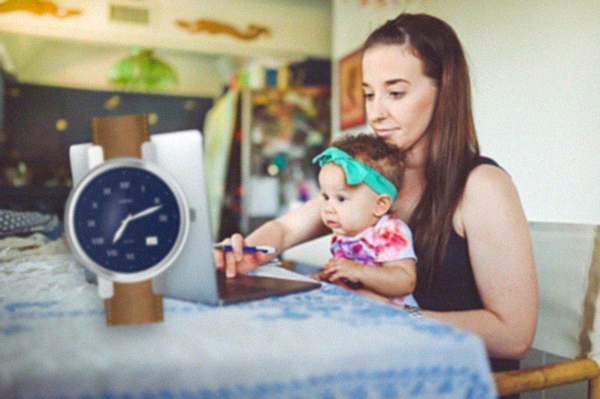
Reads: 7 h 12 min
